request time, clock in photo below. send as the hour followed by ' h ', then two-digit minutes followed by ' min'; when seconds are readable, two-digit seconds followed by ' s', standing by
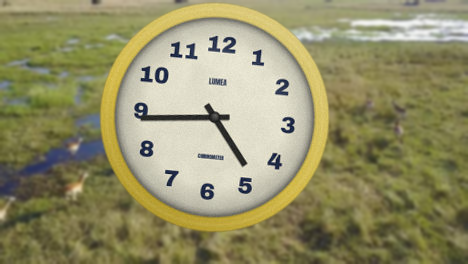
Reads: 4 h 44 min
